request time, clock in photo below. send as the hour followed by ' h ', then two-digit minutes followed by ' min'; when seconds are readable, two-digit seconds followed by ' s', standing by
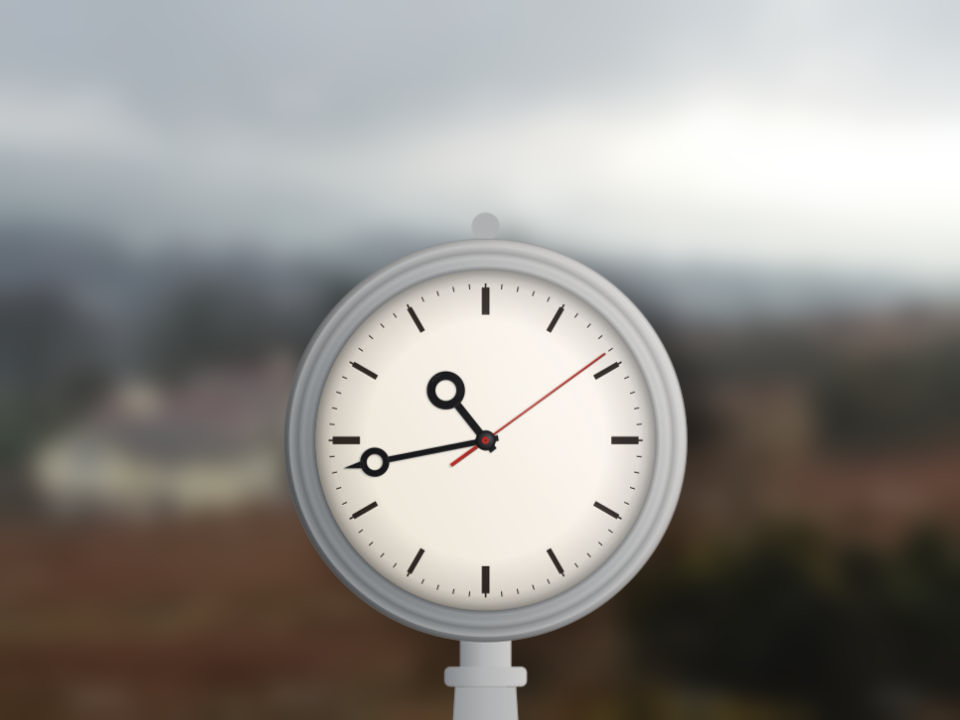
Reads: 10 h 43 min 09 s
